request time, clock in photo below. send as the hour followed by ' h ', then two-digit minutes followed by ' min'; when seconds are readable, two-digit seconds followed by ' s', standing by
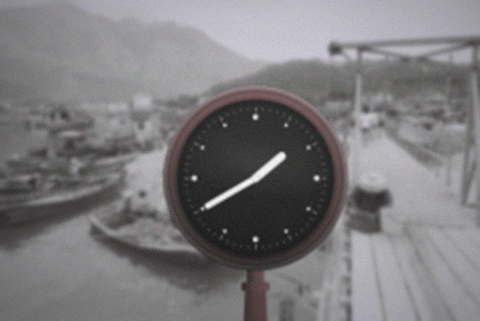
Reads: 1 h 40 min
